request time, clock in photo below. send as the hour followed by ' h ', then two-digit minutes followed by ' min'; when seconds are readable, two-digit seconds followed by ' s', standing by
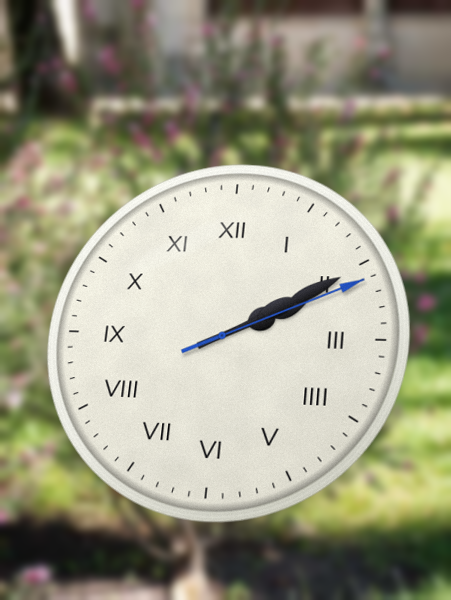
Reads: 2 h 10 min 11 s
